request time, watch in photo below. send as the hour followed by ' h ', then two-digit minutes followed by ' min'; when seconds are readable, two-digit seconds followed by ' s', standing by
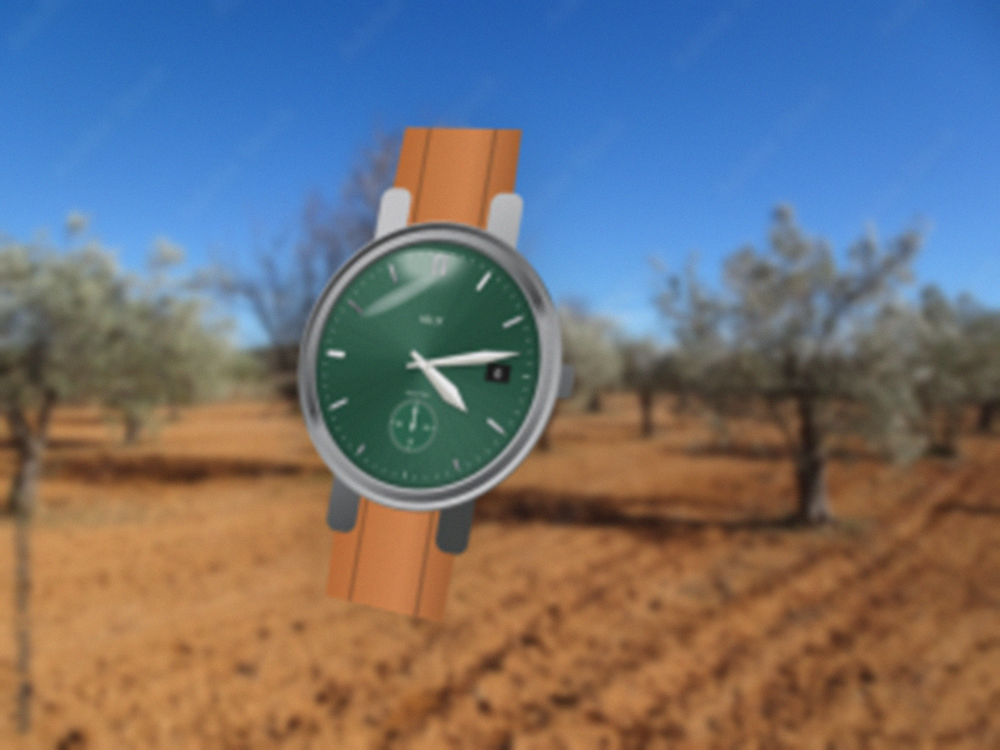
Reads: 4 h 13 min
